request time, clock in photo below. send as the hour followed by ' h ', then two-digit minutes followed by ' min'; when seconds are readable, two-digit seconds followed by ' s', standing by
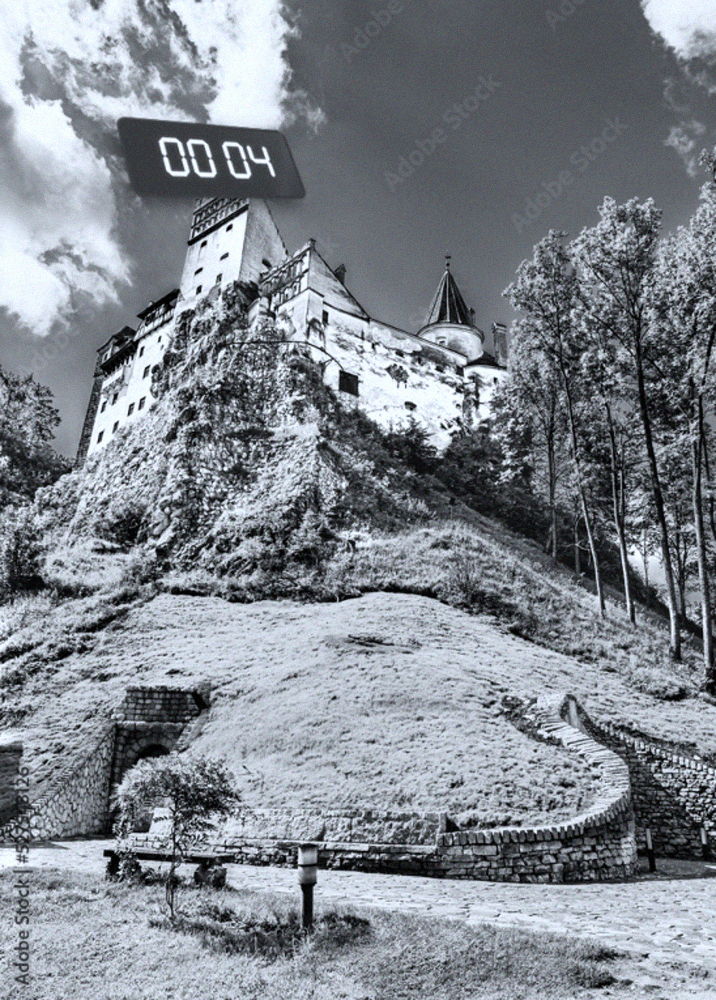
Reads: 0 h 04 min
